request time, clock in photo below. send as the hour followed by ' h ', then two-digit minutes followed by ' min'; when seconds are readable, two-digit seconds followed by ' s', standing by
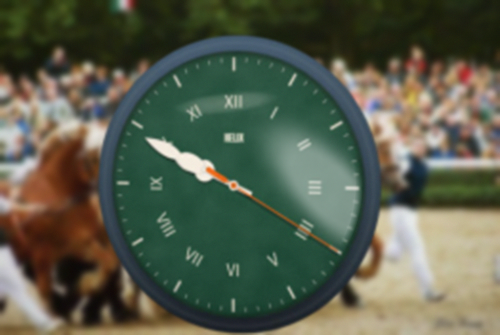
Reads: 9 h 49 min 20 s
